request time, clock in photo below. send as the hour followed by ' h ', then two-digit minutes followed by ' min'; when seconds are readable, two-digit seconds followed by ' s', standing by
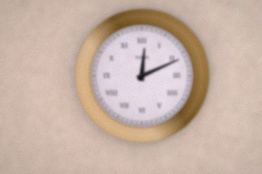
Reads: 12 h 11 min
